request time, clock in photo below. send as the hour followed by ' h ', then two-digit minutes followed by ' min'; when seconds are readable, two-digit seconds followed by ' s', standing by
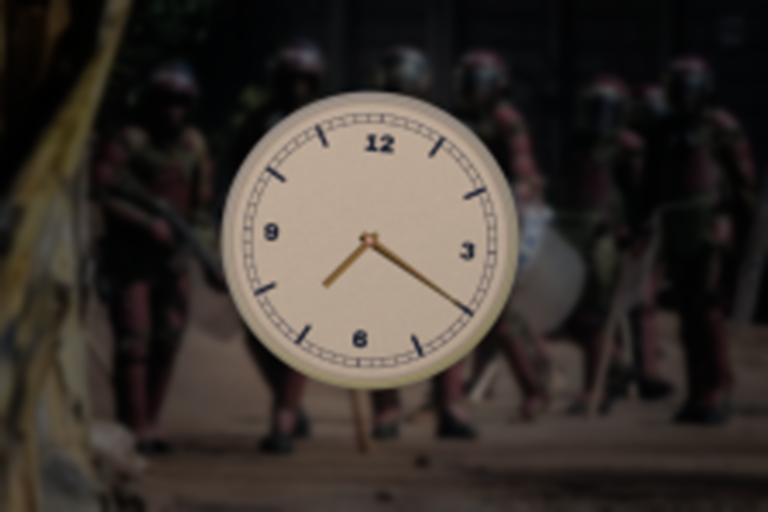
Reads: 7 h 20 min
